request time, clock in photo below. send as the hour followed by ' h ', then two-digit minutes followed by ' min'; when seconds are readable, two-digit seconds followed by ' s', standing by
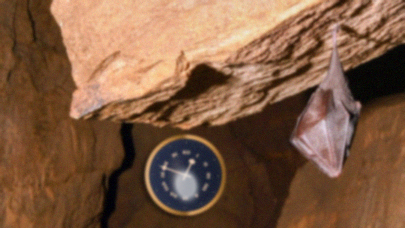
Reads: 12 h 48 min
